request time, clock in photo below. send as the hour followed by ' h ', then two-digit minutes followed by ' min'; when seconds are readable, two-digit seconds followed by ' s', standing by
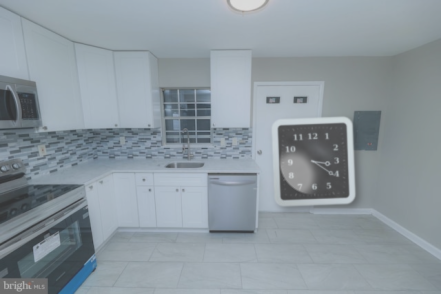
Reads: 3 h 21 min
